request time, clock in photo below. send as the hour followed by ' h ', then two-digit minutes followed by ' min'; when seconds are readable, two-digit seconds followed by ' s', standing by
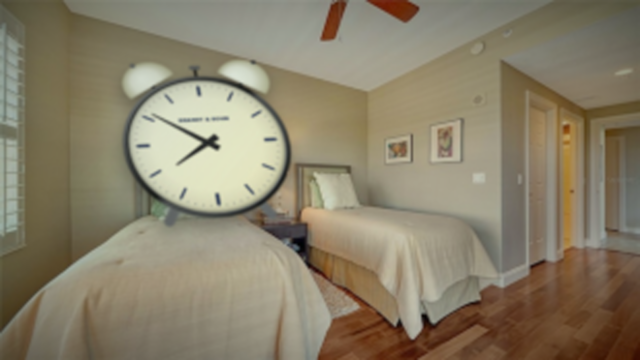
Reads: 7 h 51 min
